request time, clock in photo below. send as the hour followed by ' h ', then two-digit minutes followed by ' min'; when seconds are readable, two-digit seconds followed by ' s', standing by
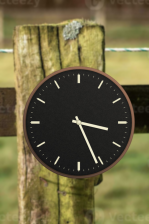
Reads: 3 h 26 min
